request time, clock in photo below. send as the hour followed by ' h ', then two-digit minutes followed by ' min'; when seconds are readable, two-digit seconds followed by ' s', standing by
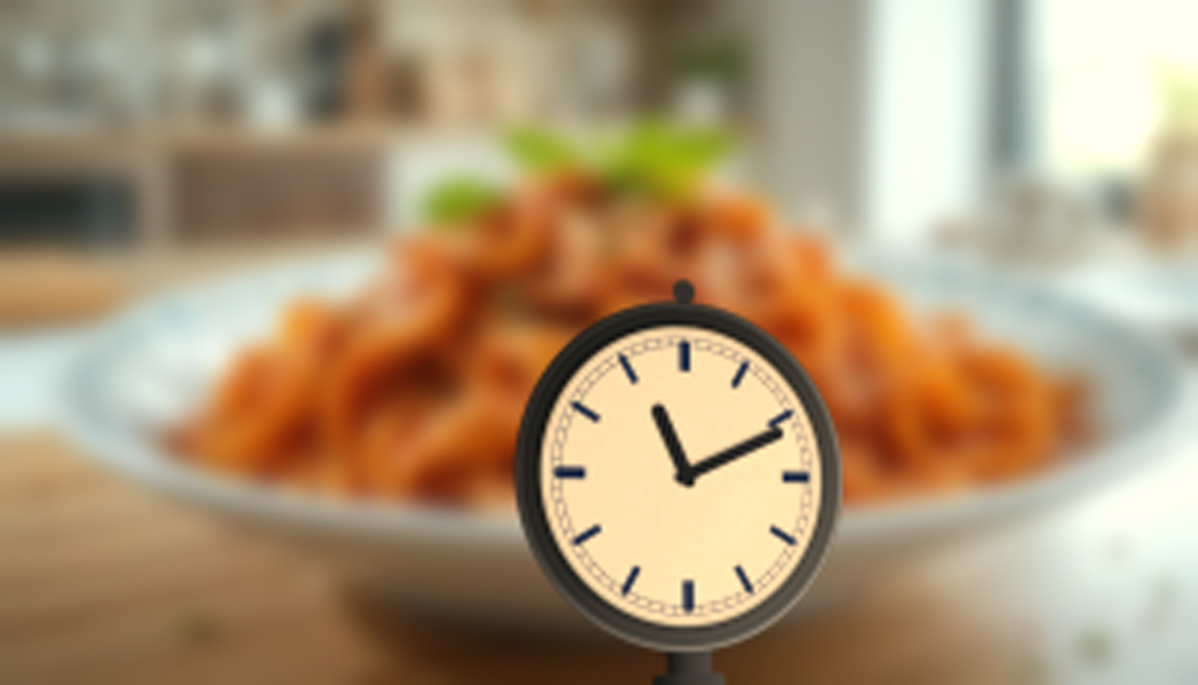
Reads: 11 h 11 min
